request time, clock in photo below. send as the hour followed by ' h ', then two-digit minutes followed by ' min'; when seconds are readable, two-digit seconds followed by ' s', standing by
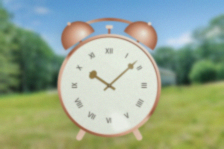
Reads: 10 h 08 min
